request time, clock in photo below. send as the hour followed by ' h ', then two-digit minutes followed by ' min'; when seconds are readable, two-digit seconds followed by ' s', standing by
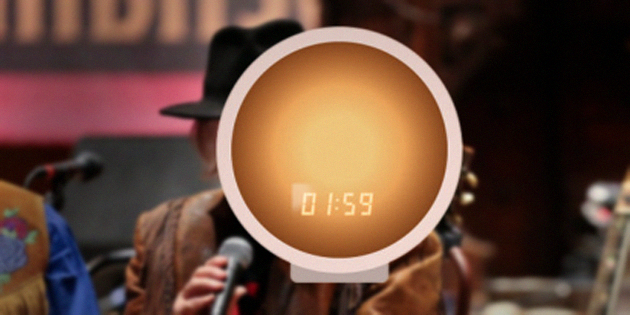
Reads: 1 h 59 min
